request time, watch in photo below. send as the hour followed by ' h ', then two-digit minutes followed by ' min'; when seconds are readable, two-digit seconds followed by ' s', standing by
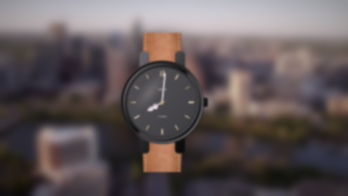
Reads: 8 h 01 min
